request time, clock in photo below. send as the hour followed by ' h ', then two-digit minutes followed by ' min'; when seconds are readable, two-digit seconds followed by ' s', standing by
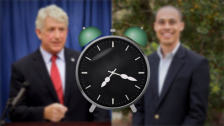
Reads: 7 h 18 min
